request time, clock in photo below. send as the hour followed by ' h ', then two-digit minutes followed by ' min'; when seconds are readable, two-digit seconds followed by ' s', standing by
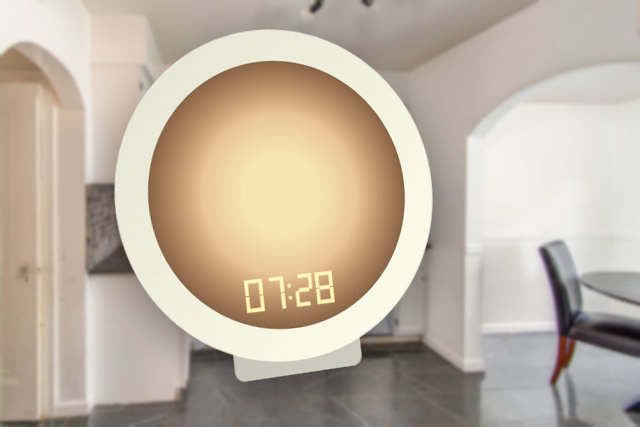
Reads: 7 h 28 min
